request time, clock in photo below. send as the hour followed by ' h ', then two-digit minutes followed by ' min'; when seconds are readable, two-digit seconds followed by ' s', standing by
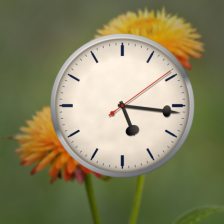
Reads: 5 h 16 min 09 s
